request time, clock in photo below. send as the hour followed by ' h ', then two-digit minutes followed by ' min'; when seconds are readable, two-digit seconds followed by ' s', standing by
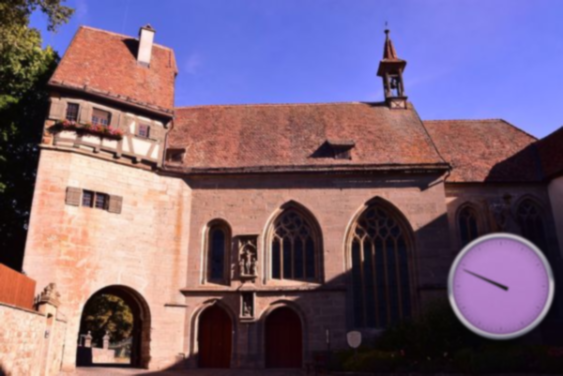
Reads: 9 h 49 min
